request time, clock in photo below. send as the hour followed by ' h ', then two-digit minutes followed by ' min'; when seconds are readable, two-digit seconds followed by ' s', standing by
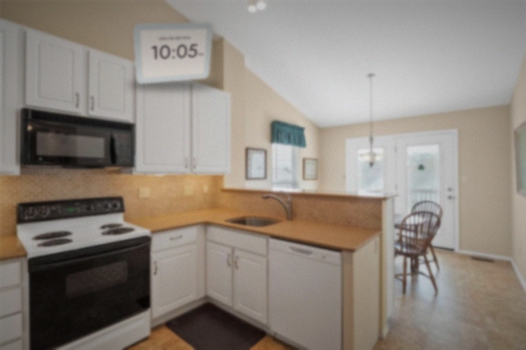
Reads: 10 h 05 min
